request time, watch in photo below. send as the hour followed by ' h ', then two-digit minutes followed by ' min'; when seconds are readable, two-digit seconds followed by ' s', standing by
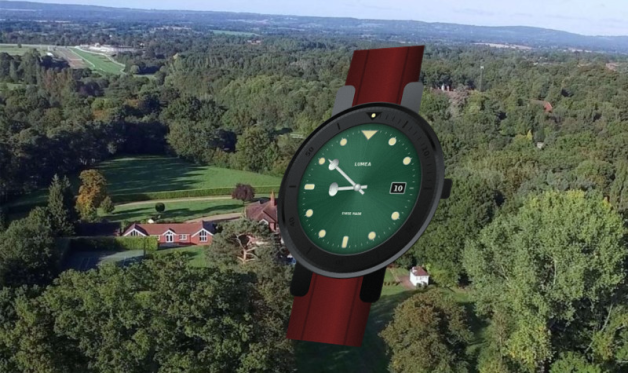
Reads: 8 h 51 min
